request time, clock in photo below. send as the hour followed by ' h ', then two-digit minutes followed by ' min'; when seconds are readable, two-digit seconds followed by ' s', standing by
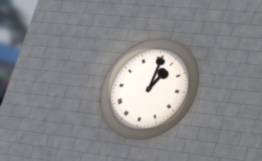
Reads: 1 h 01 min
